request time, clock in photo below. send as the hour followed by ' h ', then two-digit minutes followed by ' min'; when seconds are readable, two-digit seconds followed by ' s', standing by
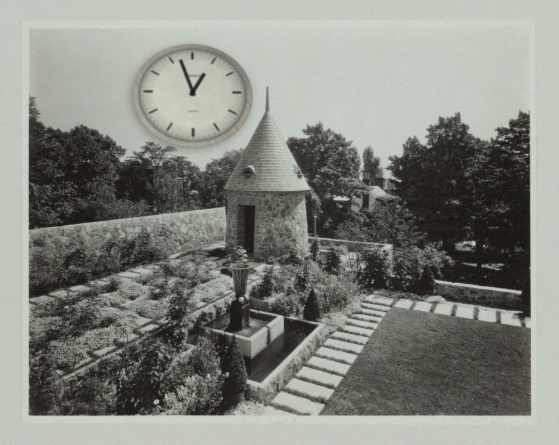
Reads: 12 h 57 min
